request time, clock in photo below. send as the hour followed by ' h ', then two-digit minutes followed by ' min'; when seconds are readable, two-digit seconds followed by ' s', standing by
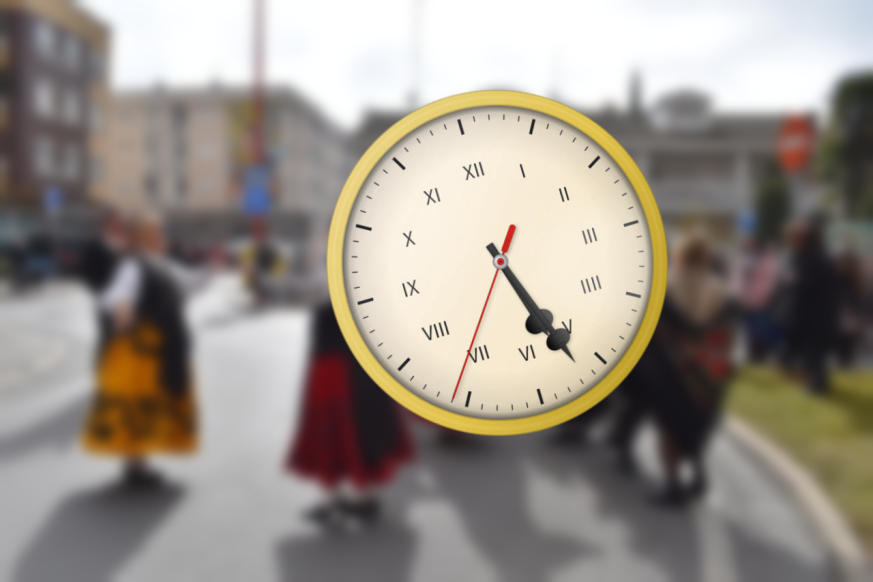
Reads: 5 h 26 min 36 s
